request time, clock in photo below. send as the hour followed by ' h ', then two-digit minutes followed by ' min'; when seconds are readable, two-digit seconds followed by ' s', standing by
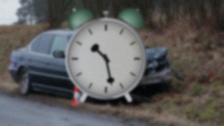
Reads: 10 h 28 min
